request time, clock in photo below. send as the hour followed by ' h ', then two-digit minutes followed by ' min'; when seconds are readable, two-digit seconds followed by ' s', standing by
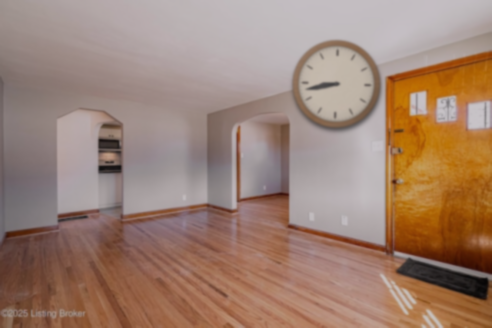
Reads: 8 h 43 min
